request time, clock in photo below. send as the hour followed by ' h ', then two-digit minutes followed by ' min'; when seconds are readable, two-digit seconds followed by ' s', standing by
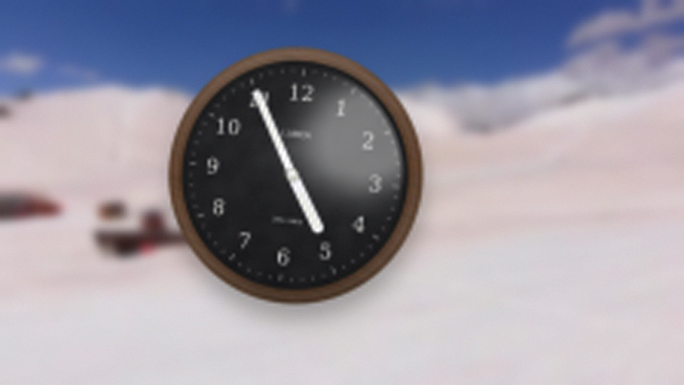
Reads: 4 h 55 min
